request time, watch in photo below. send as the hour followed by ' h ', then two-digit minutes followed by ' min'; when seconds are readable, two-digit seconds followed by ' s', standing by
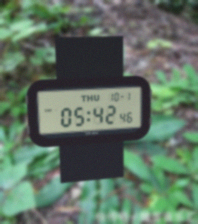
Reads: 5 h 42 min 46 s
